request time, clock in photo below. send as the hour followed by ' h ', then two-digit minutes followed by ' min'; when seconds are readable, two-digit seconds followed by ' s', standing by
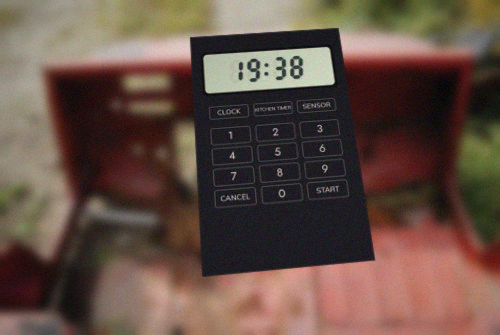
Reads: 19 h 38 min
